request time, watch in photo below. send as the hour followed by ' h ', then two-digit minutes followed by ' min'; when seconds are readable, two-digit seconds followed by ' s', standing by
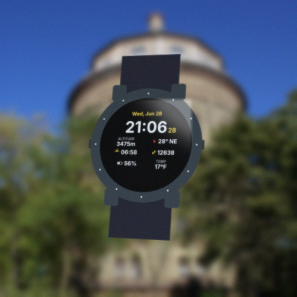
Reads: 21 h 06 min
